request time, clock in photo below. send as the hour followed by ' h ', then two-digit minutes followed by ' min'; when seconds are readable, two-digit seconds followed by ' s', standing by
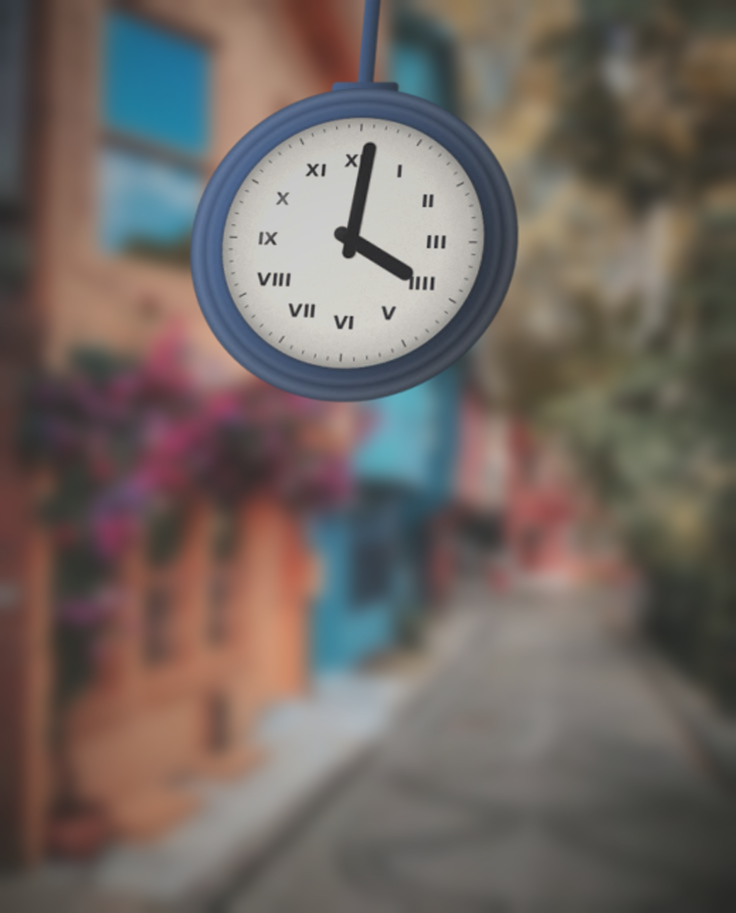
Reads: 4 h 01 min
